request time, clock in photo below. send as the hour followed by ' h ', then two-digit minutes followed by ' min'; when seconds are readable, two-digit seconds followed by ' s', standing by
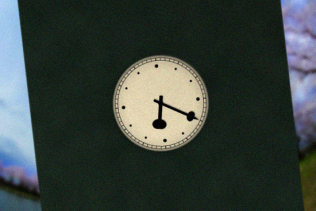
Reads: 6 h 20 min
